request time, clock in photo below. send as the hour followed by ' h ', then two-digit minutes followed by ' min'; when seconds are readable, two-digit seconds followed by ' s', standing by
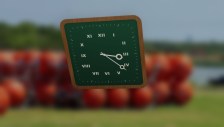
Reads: 3 h 22 min
